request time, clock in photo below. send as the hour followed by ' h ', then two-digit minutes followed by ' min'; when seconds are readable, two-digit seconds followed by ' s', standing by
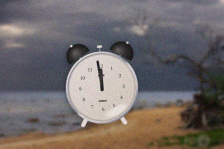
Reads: 11 h 59 min
